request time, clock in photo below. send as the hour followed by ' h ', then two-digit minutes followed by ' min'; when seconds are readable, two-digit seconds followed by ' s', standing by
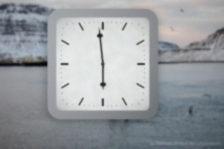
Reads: 5 h 59 min
